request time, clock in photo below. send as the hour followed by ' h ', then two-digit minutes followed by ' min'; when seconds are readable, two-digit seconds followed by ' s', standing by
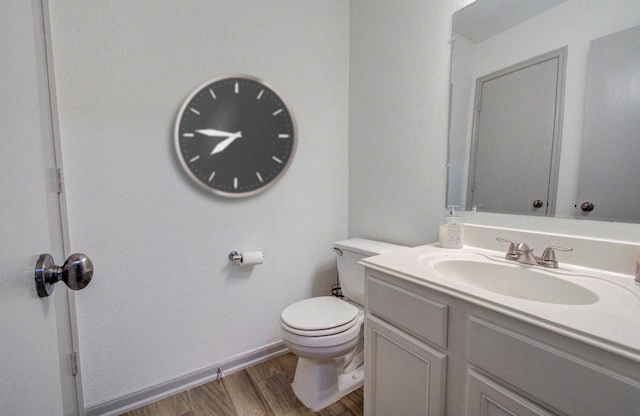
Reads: 7 h 46 min
